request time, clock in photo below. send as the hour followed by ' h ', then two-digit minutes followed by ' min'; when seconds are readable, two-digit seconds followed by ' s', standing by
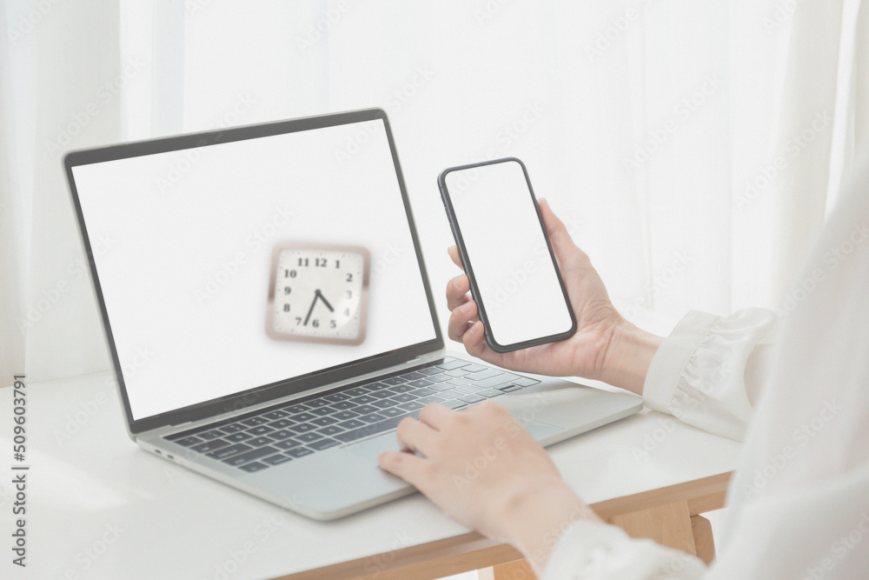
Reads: 4 h 33 min
